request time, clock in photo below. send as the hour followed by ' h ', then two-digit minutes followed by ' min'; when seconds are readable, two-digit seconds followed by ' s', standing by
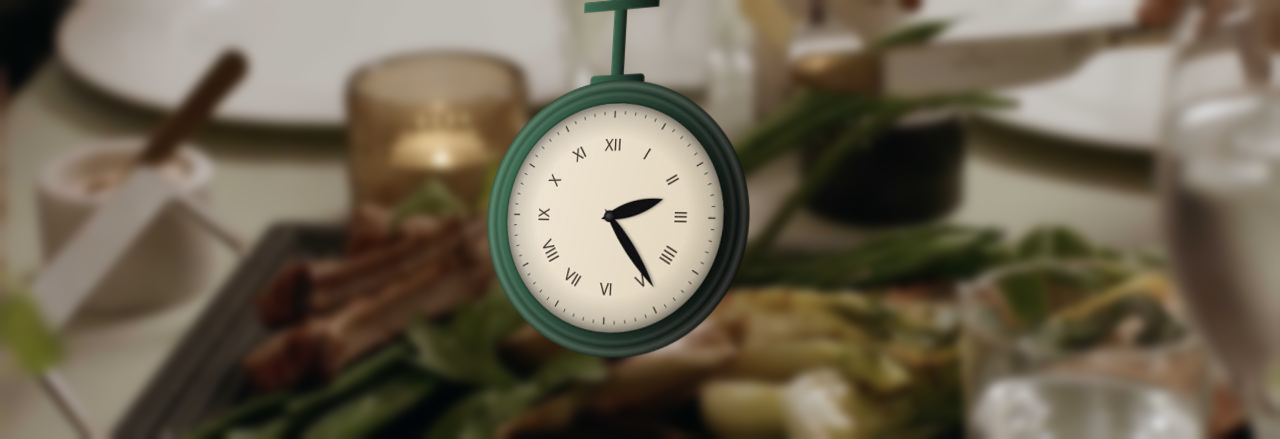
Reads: 2 h 24 min
